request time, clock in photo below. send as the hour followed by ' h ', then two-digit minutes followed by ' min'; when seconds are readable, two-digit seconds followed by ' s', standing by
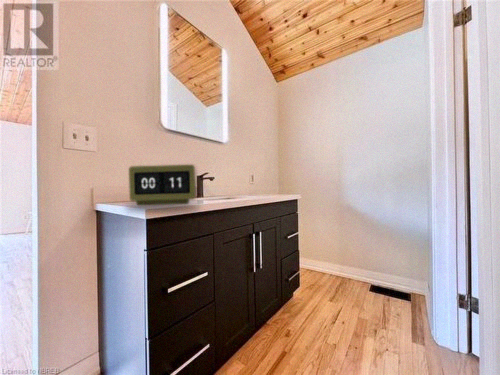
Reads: 0 h 11 min
